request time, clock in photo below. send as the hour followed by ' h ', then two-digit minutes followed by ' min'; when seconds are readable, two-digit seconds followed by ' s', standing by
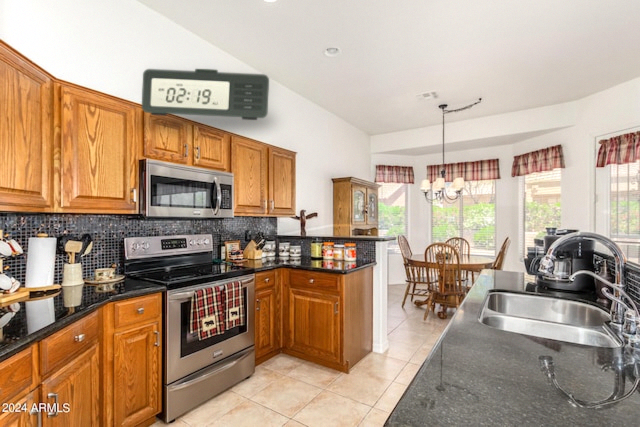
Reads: 2 h 19 min
